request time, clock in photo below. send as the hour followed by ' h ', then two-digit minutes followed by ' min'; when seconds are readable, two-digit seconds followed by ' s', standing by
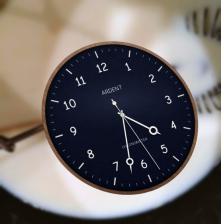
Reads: 4 h 32 min 28 s
